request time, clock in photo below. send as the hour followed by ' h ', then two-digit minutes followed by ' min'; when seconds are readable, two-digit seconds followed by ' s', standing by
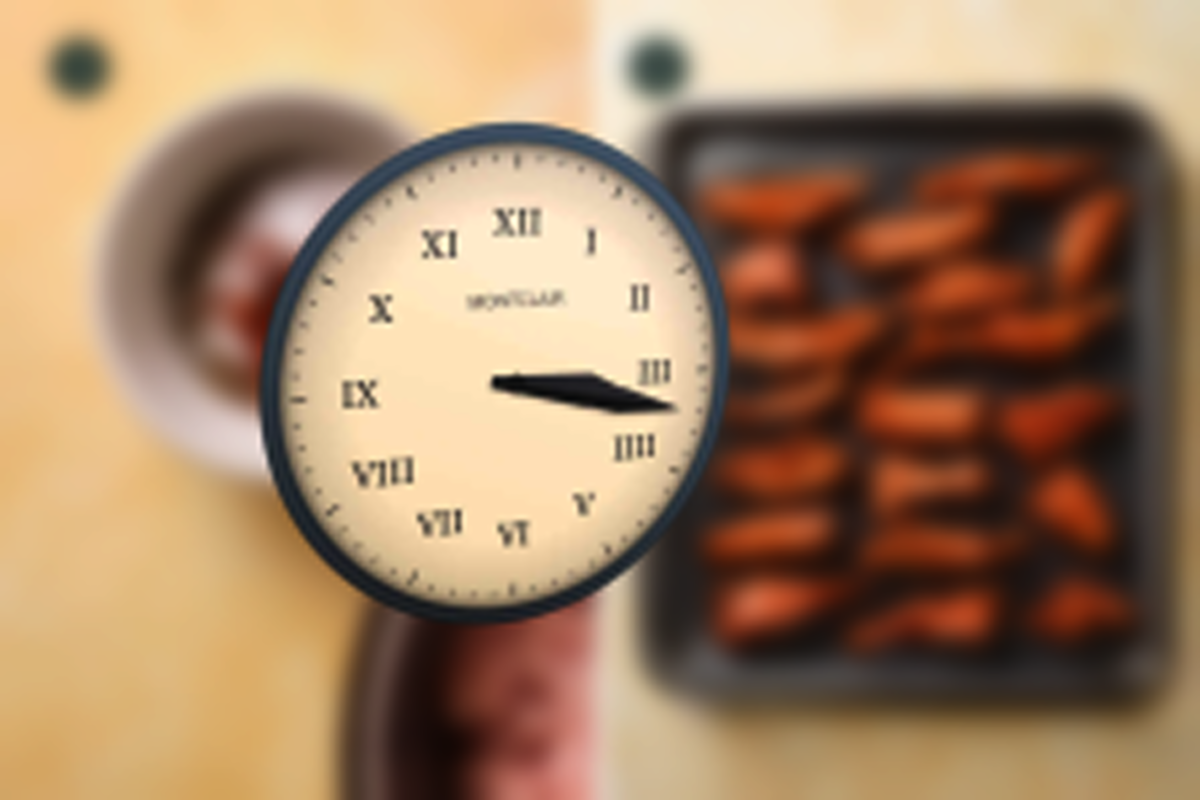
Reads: 3 h 17 min
